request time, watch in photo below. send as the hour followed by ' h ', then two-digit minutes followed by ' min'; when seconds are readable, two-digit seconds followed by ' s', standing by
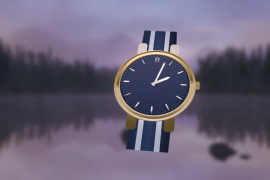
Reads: 2 h 03 min
